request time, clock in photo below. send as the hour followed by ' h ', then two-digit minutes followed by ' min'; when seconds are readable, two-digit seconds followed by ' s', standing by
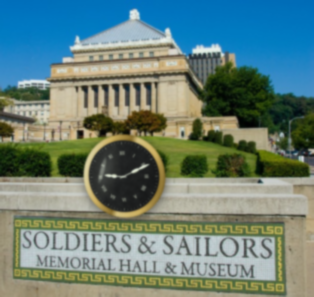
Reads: 9 h 11 min
